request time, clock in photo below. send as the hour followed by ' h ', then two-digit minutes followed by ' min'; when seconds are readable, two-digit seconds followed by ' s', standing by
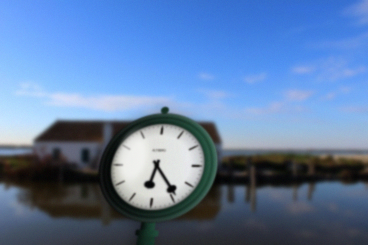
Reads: 6 h 24 min
